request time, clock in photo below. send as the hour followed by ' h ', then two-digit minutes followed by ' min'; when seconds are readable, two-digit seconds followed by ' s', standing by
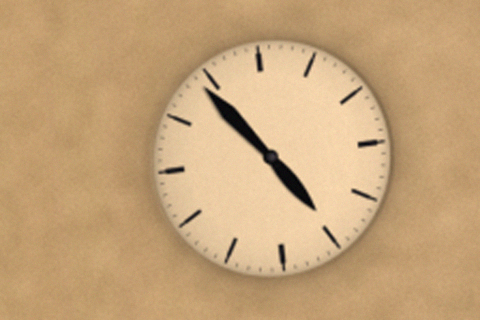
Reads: 4 h 54 min
